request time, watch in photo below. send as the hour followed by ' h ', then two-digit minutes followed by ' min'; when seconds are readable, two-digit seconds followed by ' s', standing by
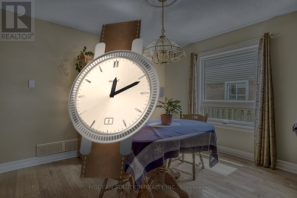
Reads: 12 h 11 min
